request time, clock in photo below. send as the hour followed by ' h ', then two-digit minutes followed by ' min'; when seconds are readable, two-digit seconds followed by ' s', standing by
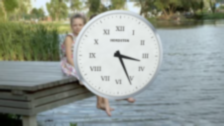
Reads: 3 h 26 min
